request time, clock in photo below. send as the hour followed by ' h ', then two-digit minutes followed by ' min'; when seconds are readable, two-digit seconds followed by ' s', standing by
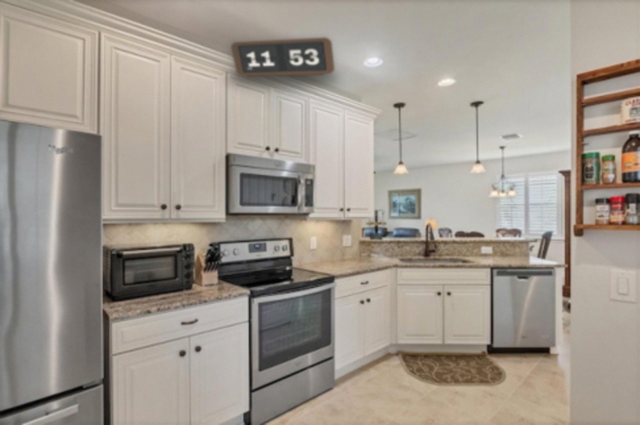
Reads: 11 h 53 min
